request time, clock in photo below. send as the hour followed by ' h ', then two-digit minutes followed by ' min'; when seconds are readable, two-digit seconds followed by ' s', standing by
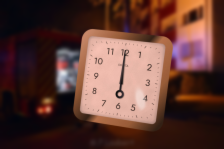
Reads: 6 h 00 min
